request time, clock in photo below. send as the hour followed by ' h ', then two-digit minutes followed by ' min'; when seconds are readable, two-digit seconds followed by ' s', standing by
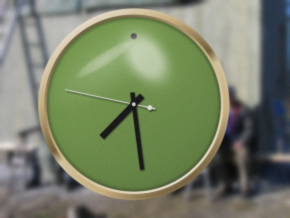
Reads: 7 h 28 min 47 s
